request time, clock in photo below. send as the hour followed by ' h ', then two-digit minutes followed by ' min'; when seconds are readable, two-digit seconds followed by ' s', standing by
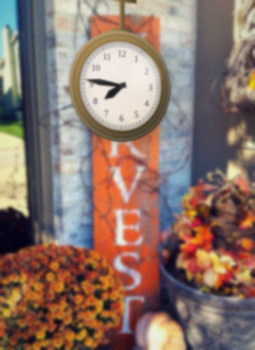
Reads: 7 h 46 min
